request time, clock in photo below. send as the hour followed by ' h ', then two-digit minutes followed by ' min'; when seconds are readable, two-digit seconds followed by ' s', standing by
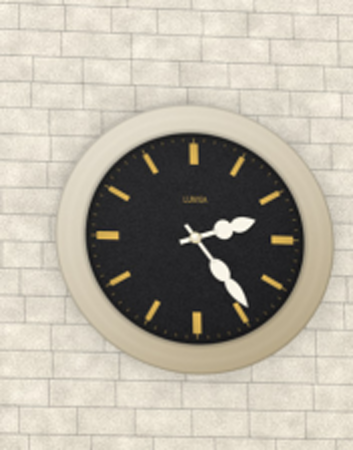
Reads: 2 h 24 min
